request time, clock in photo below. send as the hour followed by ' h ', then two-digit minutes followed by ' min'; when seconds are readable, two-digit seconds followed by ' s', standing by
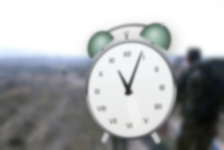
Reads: 11 h 04 min
